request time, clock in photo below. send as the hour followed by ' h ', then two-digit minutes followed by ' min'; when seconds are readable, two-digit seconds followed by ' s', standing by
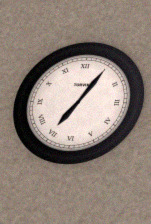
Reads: 7 h 05 min
